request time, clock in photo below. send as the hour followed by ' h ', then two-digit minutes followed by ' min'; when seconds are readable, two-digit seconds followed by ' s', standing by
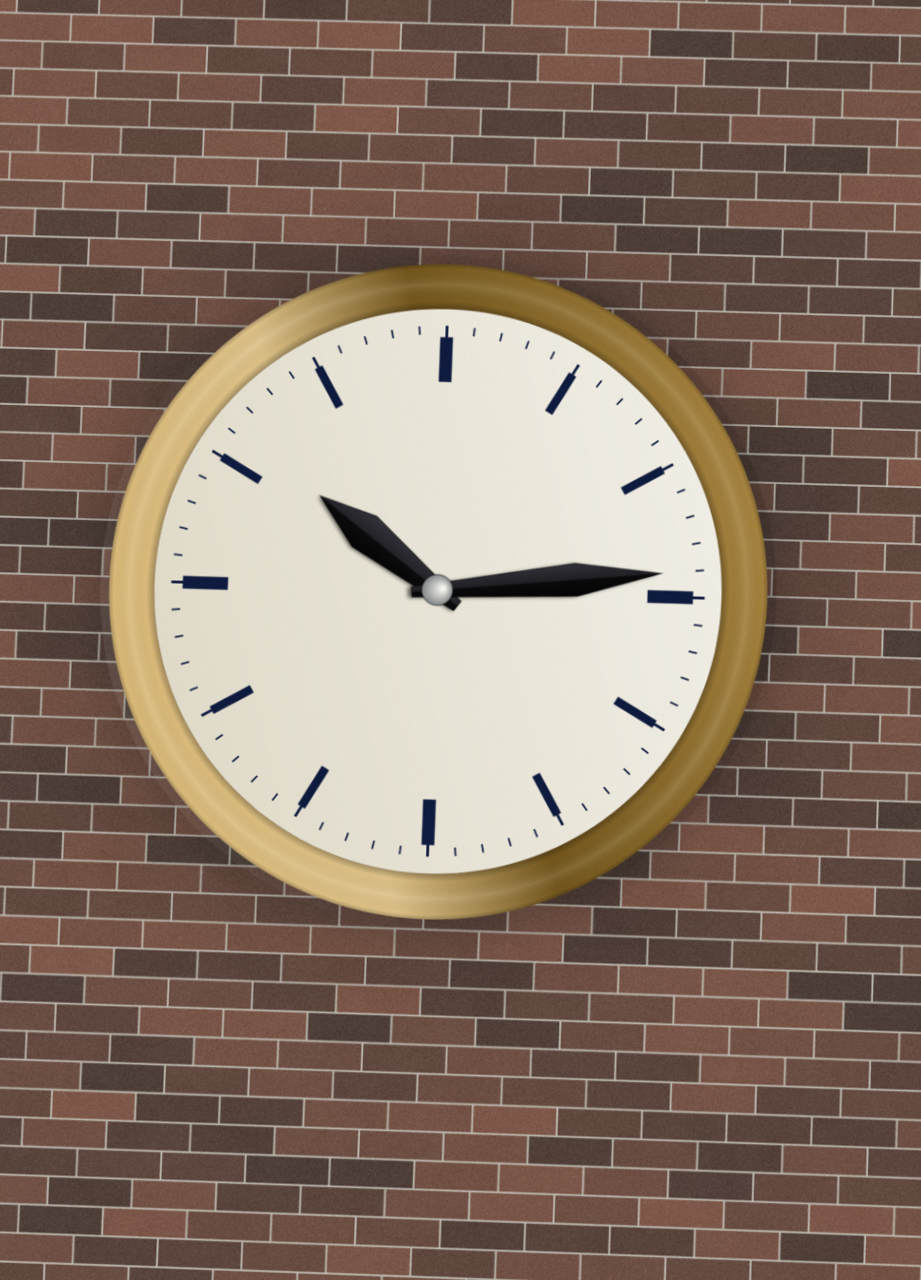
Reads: 10 h 14 min
